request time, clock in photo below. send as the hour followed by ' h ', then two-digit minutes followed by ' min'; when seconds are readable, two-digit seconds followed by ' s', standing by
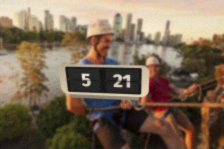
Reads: 5 h 21 min
